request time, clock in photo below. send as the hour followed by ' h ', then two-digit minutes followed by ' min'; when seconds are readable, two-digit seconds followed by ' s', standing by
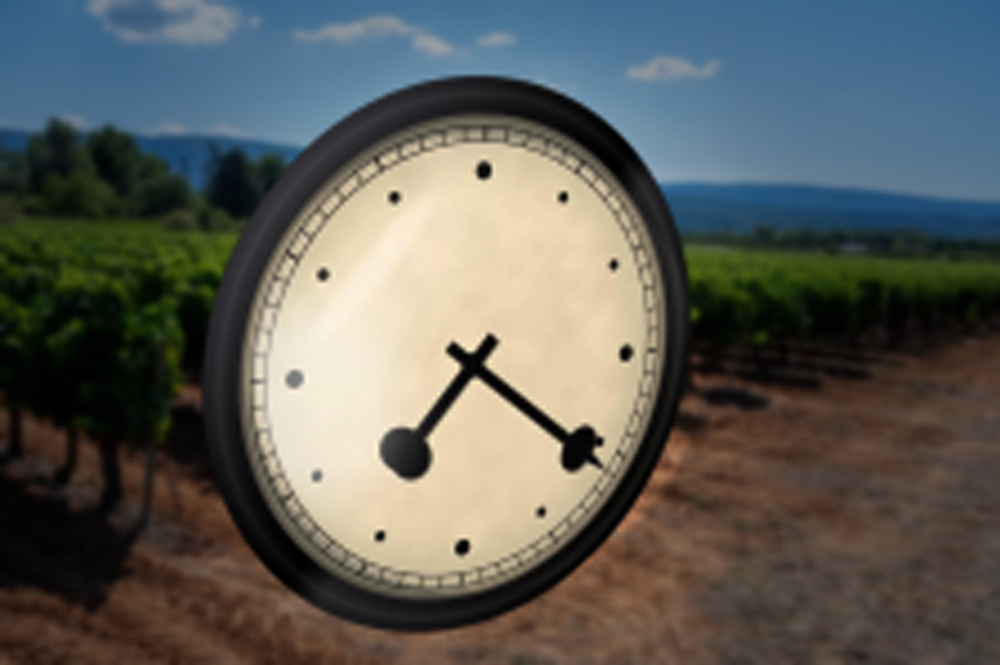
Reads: 7 h 21 min
